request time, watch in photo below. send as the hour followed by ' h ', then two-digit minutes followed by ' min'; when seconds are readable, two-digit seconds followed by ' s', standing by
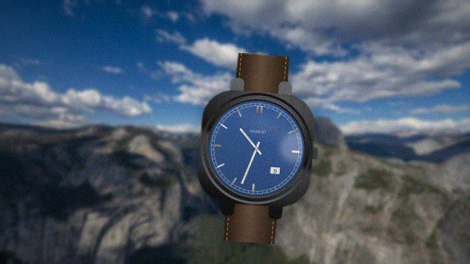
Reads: 10 h 33 min
